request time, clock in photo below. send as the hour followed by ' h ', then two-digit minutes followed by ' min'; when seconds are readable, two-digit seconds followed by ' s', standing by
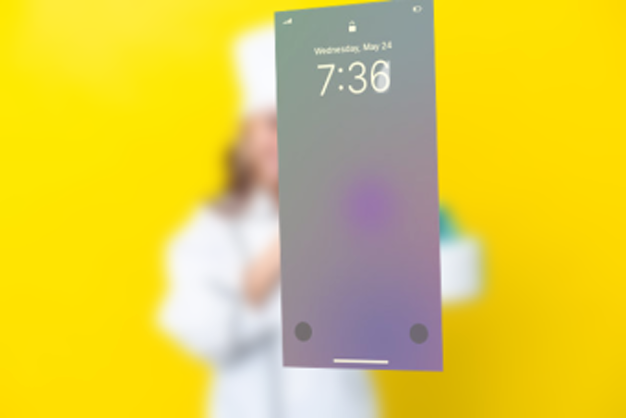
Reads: 7 h 36 min
